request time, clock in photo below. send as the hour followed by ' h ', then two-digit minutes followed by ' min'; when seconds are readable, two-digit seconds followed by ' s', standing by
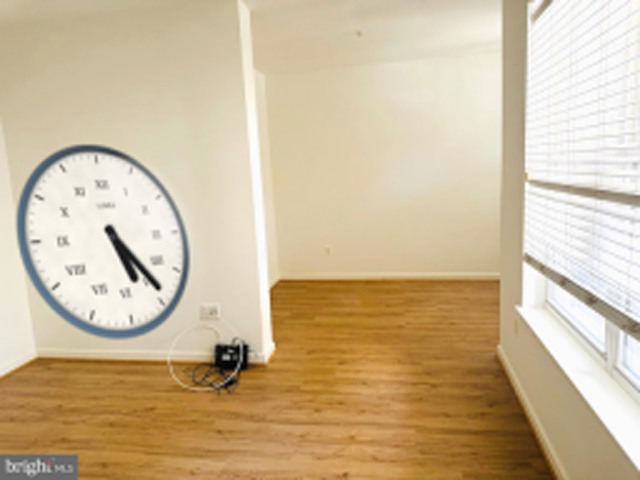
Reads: 5 h 24 min
